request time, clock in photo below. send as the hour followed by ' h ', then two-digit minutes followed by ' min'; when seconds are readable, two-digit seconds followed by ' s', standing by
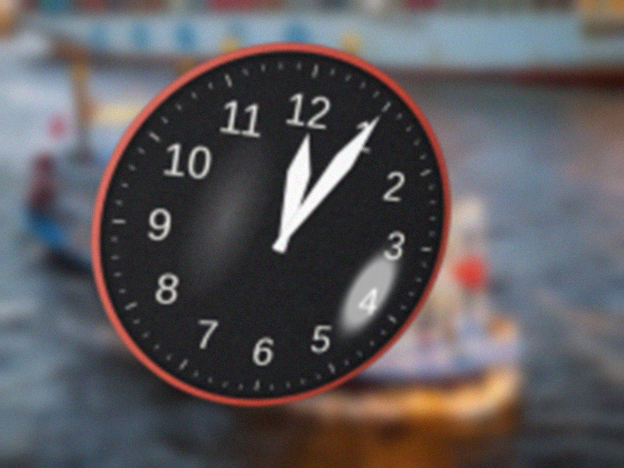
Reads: 12 h 05 min
